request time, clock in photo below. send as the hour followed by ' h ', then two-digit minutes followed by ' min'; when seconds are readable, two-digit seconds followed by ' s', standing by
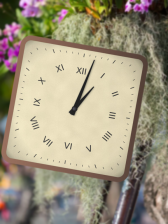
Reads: 1 h 02 min
